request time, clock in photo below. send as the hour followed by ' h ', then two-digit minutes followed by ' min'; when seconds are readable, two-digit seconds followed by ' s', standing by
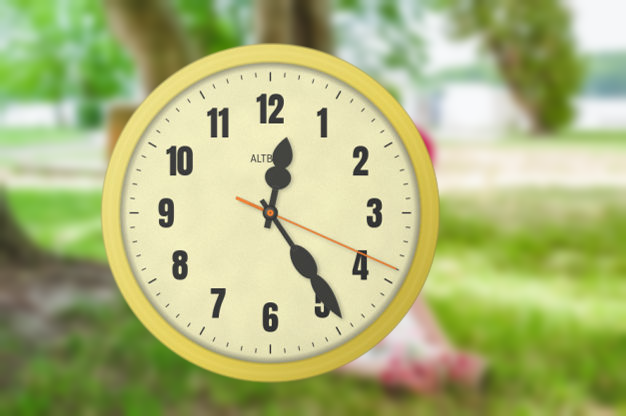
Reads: 12 h 24 min 19 s
